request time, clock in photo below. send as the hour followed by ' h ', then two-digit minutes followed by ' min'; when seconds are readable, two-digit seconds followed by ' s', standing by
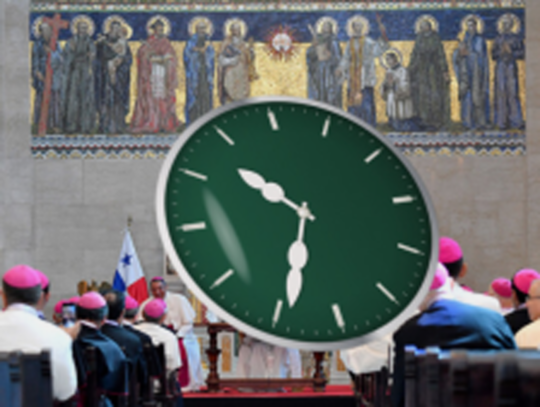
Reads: 10 h 34 min
